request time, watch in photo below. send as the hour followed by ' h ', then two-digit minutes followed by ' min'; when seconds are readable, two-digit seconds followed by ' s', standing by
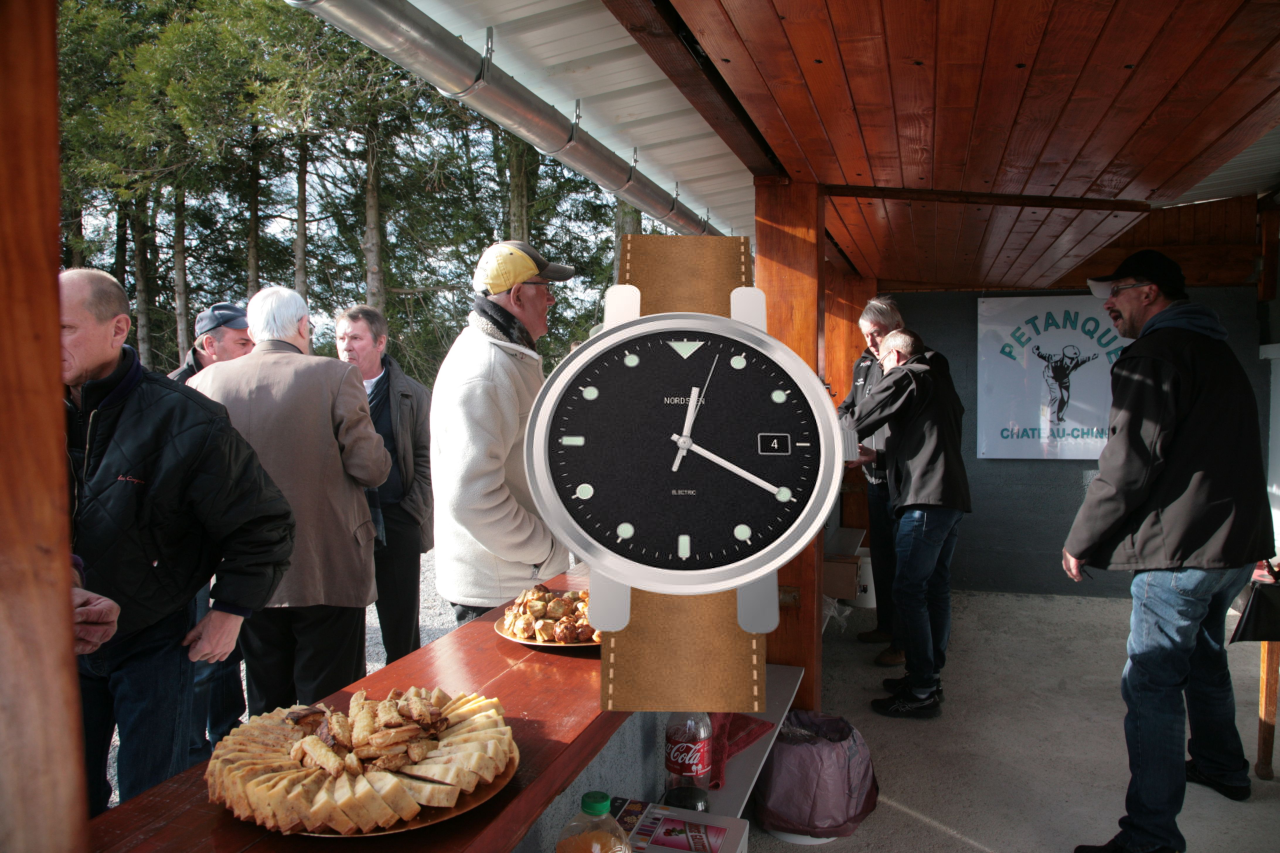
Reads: 12 h 20 min 03 s
